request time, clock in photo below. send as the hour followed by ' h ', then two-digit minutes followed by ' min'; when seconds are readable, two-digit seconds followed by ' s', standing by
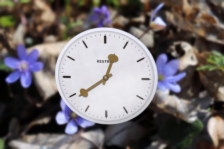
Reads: 12 h 39 min
